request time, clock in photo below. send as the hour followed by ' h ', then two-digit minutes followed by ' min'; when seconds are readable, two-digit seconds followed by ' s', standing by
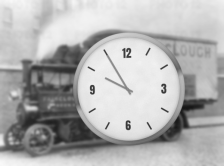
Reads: 9 h 55 min
